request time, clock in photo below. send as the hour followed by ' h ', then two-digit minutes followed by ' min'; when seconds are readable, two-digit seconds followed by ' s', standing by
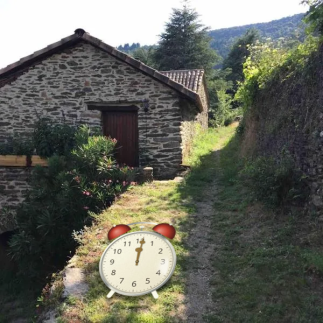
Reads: 12 h 01 min
